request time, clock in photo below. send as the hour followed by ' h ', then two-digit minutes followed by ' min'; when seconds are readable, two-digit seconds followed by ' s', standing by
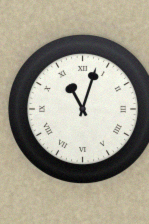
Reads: 11 h 03 min
